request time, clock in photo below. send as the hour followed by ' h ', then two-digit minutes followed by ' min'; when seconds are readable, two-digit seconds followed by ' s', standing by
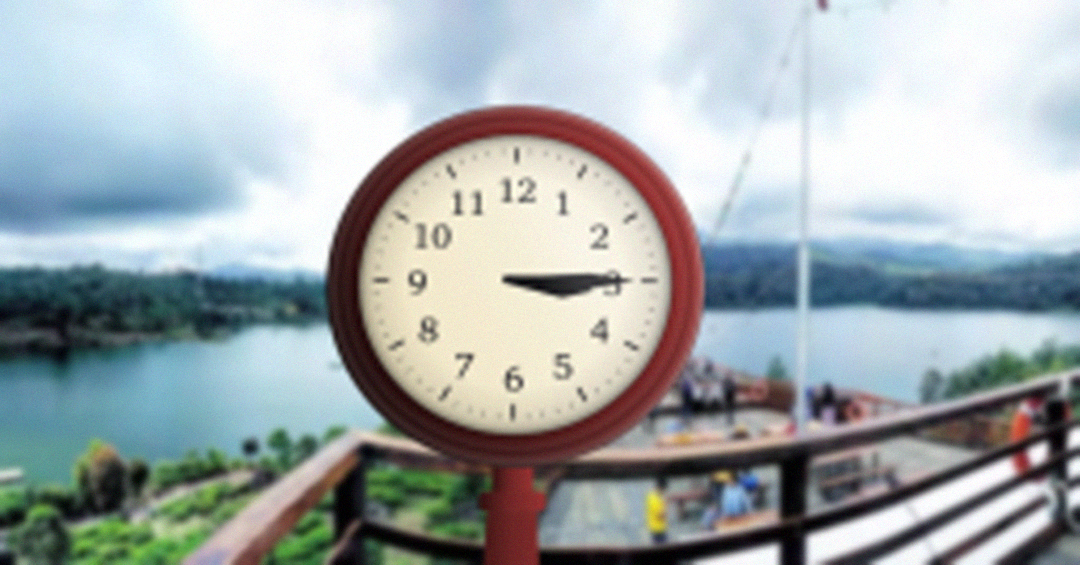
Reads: 3 h 15 min
